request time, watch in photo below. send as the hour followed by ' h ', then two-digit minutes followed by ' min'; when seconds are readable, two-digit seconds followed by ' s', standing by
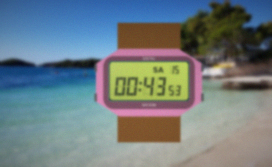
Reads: 0 h 43 min
